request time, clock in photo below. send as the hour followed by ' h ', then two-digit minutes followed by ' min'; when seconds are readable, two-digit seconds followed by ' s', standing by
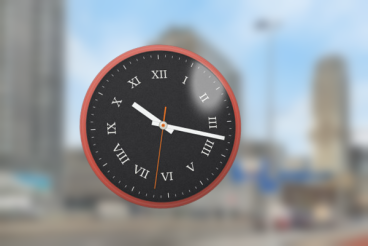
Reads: 10 h 17 min 32 s
